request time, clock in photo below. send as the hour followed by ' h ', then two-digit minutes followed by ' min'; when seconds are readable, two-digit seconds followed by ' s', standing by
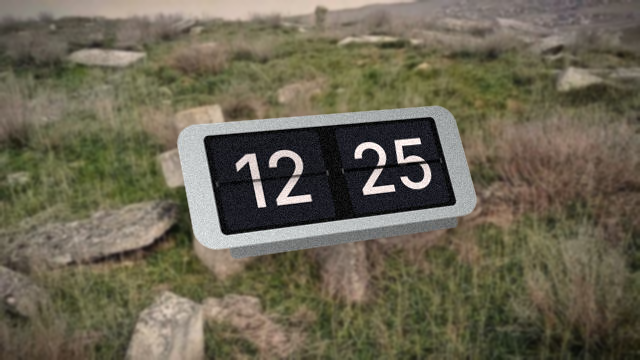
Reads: 12 h 25 min
